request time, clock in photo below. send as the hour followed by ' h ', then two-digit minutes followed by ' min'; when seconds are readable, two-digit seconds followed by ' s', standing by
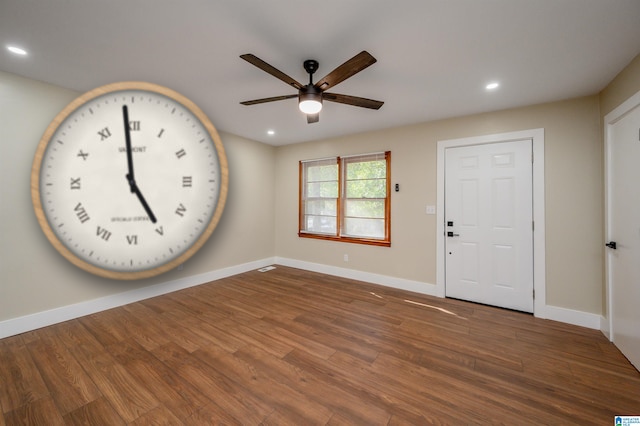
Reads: 4 h 59 min
